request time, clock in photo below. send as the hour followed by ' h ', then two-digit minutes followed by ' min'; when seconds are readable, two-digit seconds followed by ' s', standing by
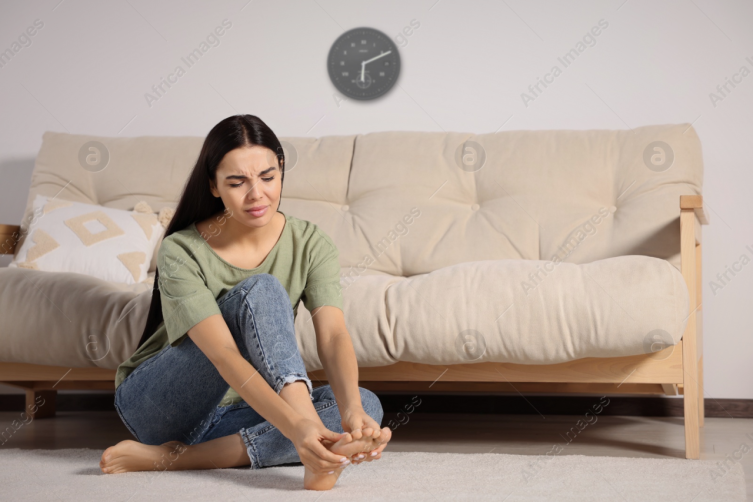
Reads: 6 h 11 min
